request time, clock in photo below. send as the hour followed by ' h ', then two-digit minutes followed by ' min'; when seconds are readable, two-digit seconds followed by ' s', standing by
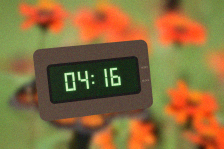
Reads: 4 h 16 min
